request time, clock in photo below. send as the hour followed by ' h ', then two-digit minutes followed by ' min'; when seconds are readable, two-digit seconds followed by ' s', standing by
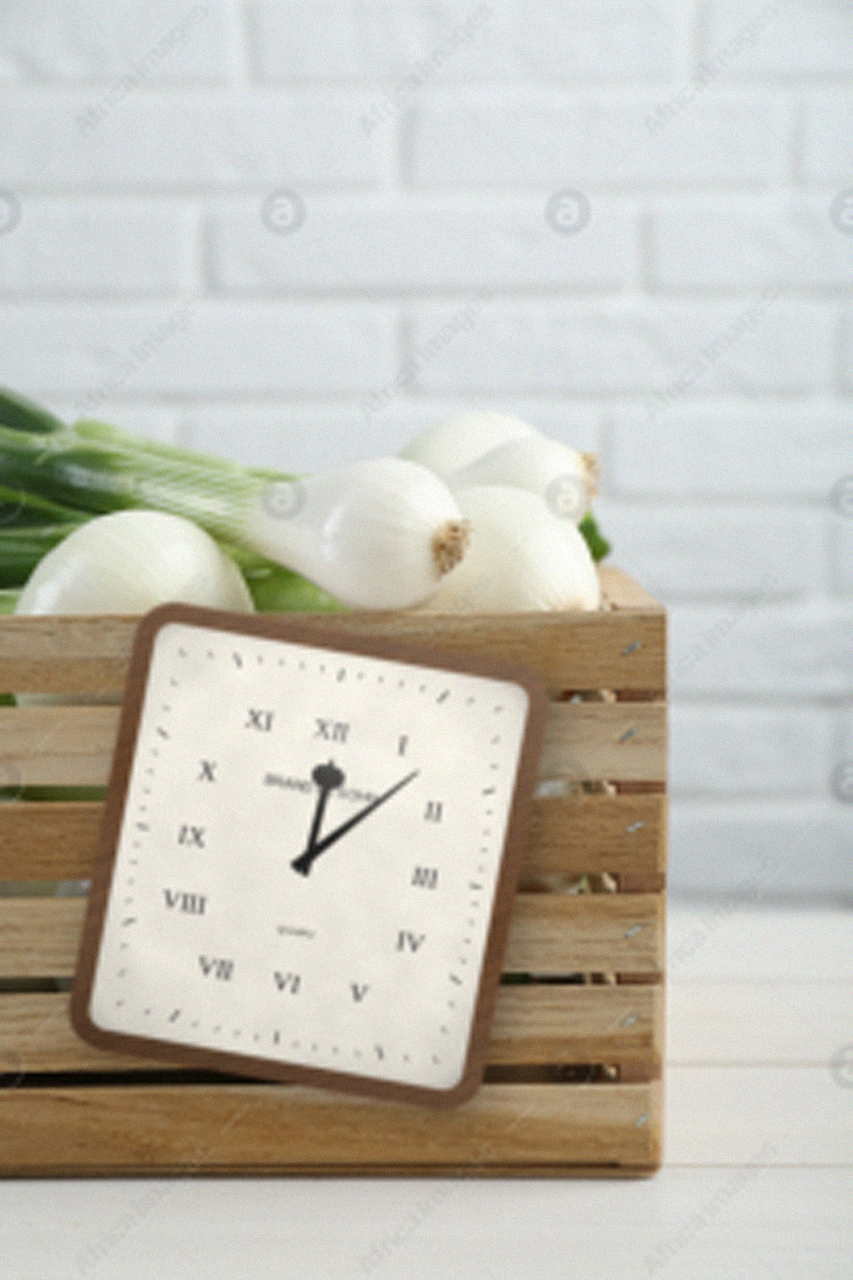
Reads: 12 h 07 min
